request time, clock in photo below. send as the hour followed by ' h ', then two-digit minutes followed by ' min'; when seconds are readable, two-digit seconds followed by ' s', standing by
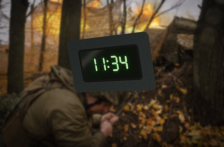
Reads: 11 h 34 min
